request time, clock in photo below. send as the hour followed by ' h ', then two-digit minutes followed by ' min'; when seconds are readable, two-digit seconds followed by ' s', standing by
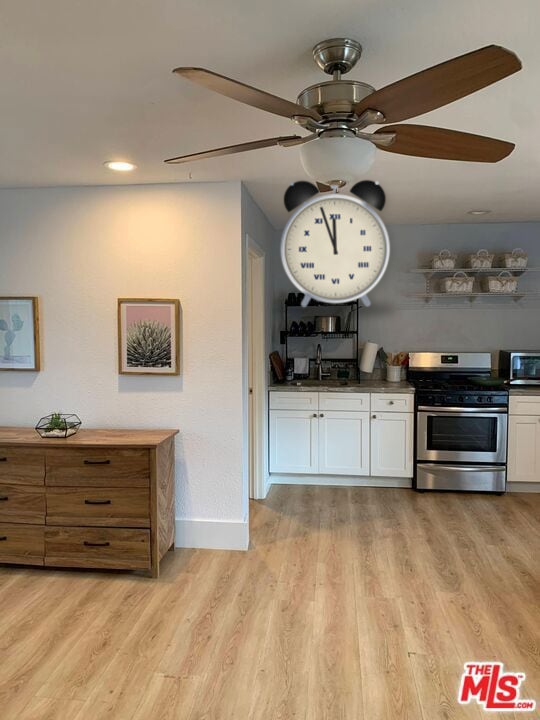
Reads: 11 h 57 min
